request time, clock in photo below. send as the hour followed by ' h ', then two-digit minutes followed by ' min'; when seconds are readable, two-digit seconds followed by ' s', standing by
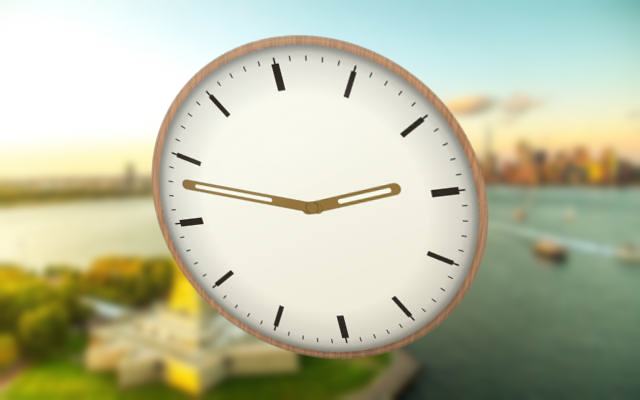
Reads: 2 h 48 min
